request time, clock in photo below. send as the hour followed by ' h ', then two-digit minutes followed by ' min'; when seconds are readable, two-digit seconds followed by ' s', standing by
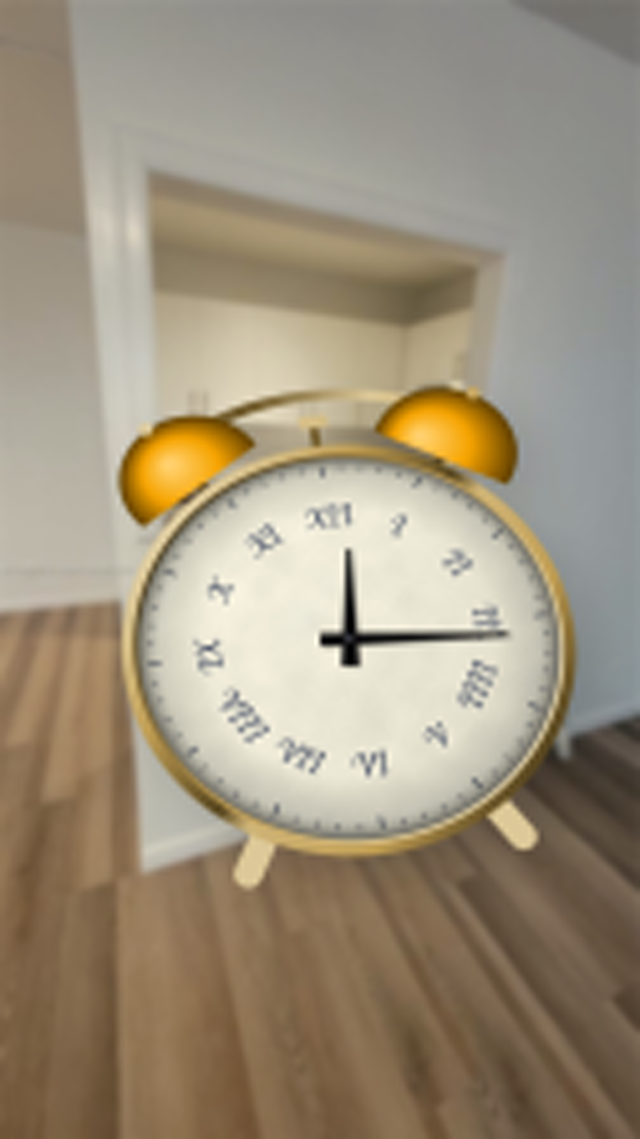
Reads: 12 h 16 min
